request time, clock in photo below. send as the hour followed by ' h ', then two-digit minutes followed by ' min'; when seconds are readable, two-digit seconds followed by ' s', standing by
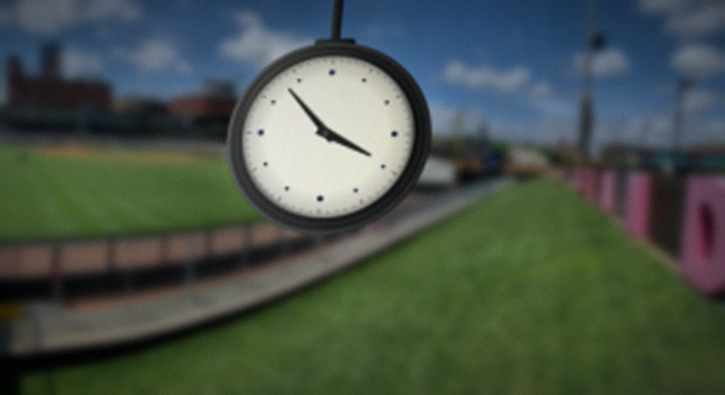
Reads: 3 h 53 min
